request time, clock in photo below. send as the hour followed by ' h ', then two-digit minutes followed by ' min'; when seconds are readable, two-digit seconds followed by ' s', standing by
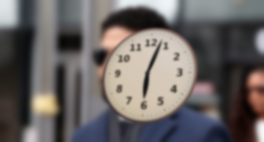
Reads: 6 h 03 min
